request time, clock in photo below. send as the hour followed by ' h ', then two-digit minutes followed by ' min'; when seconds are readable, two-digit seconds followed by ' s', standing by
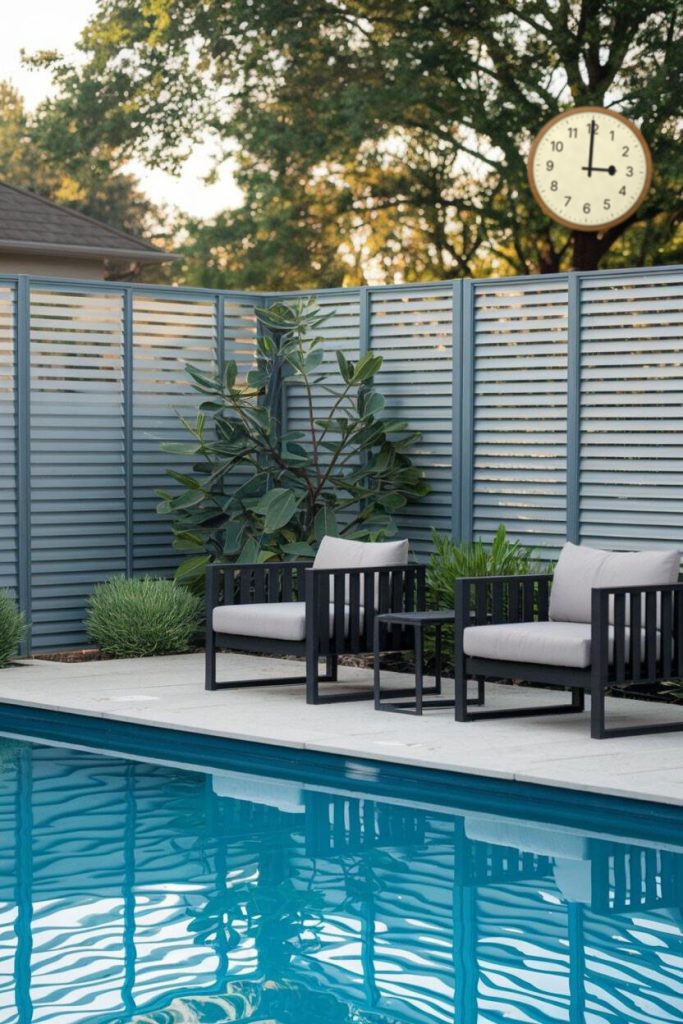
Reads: 3 h 00 min
